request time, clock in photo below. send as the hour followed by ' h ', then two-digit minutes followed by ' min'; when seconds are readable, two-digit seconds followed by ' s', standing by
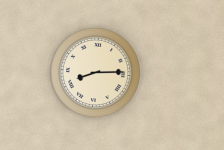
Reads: 8 h 14 min
